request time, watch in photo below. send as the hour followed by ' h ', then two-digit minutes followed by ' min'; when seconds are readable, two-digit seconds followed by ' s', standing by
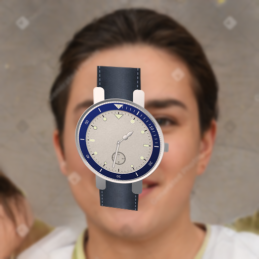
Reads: 1 h 32 min
